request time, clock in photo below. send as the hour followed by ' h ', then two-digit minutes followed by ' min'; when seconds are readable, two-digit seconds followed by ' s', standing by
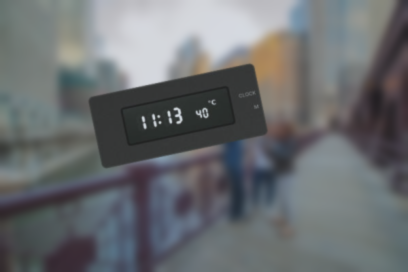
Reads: 11 h 13 min
